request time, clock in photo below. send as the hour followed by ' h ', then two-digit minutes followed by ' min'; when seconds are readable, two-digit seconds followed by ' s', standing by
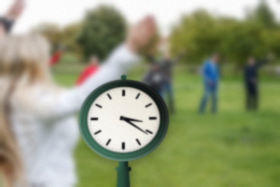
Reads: 3 h 21 min
